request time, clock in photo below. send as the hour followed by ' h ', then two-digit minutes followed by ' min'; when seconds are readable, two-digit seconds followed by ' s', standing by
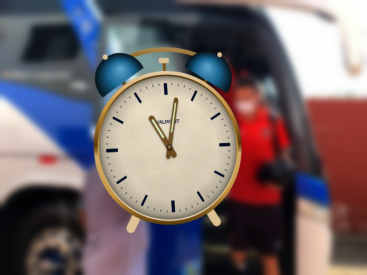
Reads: 11 h 02 min
